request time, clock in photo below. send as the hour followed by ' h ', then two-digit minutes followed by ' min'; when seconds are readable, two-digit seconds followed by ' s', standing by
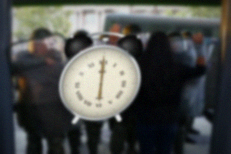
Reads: 6 h 00 min
